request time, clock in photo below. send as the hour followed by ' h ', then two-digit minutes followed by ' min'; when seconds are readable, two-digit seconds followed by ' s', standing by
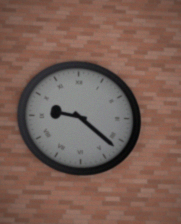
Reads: 9 h 22 min
